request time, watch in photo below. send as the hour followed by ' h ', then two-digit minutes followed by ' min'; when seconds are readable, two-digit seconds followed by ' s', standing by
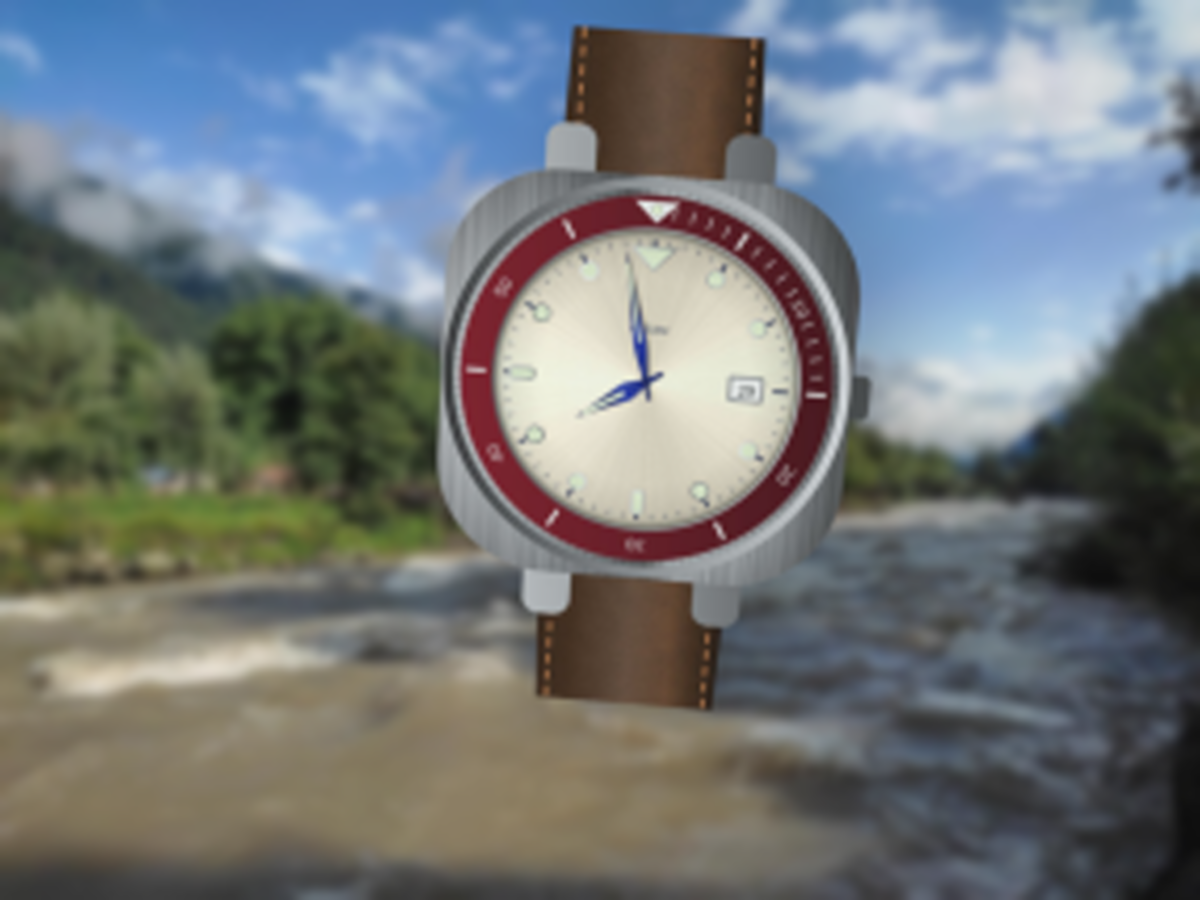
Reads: 7 h 58 min
